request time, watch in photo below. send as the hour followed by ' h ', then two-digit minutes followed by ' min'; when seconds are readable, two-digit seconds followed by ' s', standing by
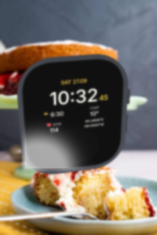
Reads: 10 h 32 min
